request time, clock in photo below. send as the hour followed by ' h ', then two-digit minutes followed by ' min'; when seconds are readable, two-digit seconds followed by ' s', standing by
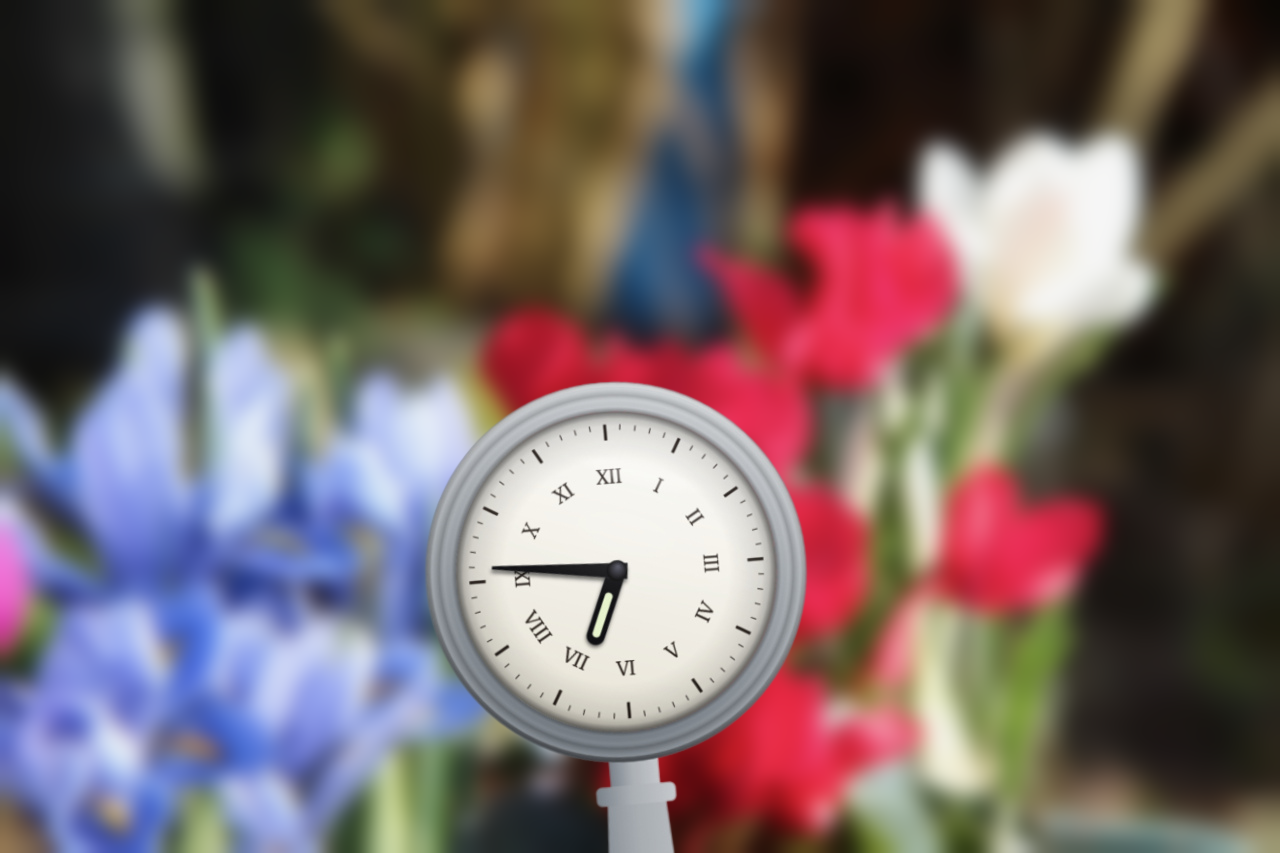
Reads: 6 h 46 min
